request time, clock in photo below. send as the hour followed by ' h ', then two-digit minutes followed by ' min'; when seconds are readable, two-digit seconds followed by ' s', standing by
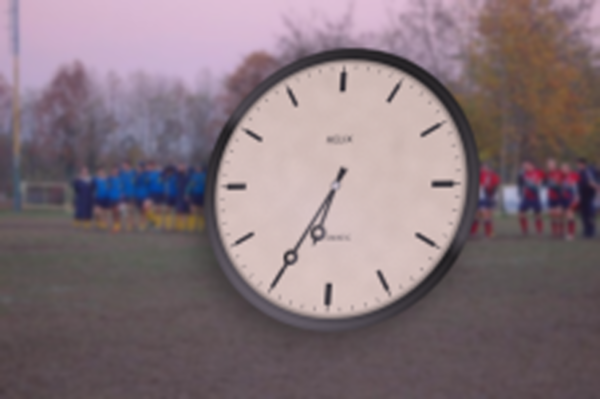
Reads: 6 h 35 min
